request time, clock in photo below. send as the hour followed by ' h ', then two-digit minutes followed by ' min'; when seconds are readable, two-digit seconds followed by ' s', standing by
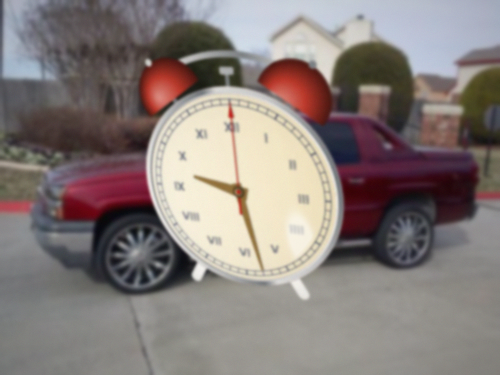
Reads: 9 h 28 min 00 s
